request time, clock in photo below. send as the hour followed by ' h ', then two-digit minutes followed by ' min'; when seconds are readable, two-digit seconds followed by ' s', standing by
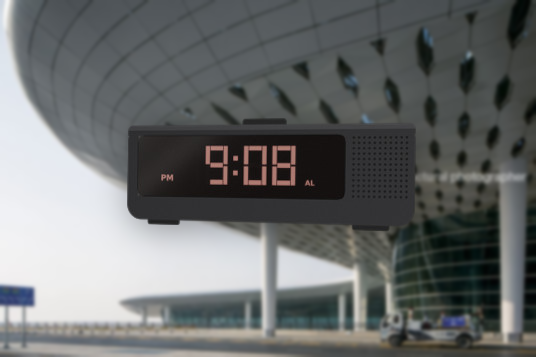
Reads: 9 h 08 min
